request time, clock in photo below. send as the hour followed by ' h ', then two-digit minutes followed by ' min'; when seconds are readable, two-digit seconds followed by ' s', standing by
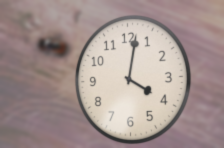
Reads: 4 h 02 min
